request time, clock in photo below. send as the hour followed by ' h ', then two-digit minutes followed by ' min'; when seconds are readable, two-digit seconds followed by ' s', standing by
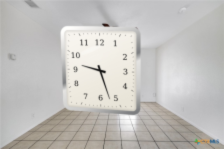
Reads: 9 h 27 min
